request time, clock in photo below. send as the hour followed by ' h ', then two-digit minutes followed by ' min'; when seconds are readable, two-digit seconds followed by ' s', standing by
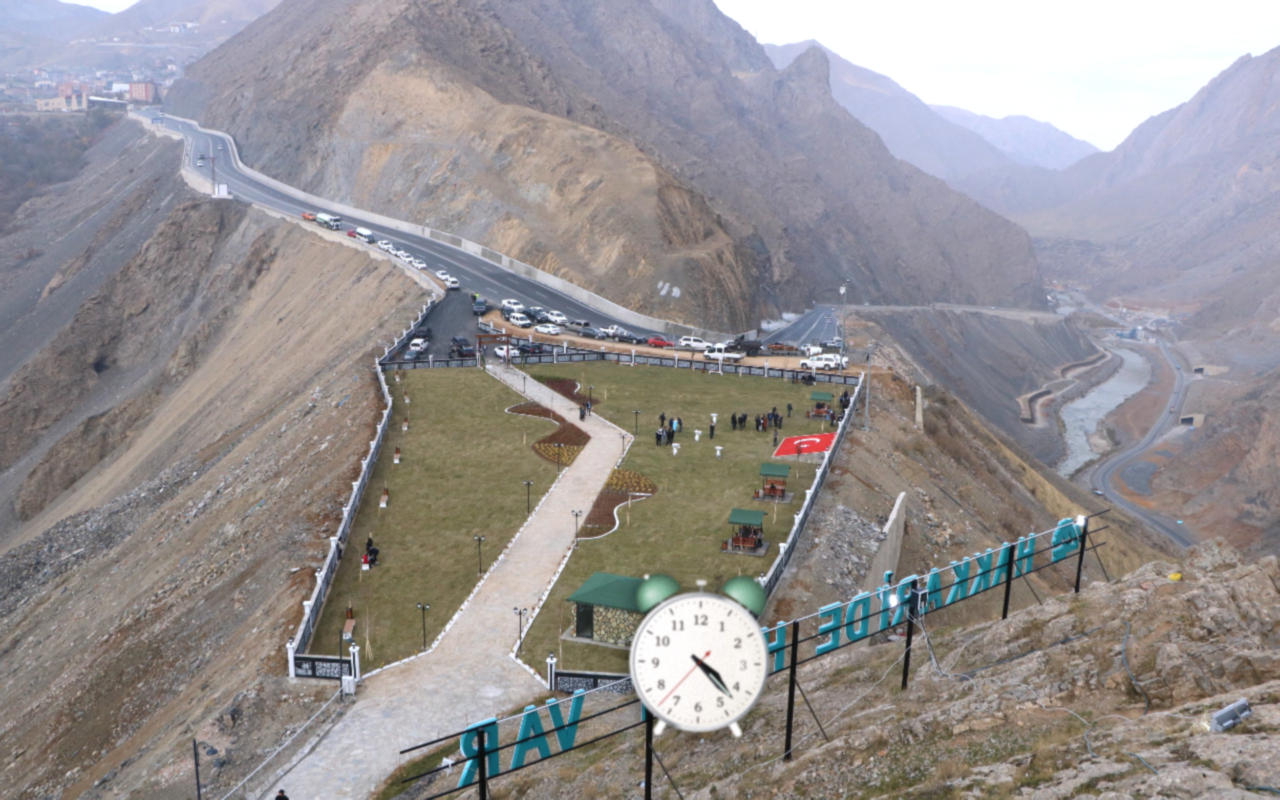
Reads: 4 h 22 min 37 s
